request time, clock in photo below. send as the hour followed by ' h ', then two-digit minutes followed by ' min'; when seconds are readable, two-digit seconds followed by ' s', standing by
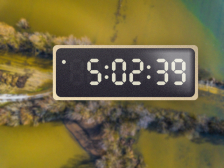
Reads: 5 h 02 min 39 s
